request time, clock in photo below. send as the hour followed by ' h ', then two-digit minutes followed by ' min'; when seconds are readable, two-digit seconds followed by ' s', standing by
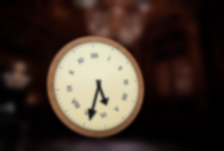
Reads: 5 h 34 min
